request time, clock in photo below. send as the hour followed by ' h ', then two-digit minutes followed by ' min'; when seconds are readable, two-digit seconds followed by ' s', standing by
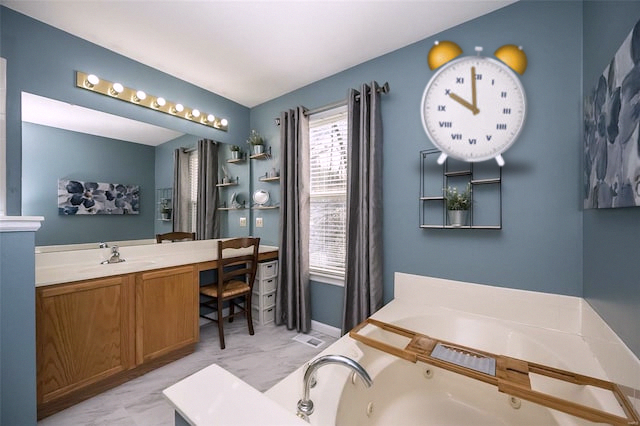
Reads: 9 h 59 min
